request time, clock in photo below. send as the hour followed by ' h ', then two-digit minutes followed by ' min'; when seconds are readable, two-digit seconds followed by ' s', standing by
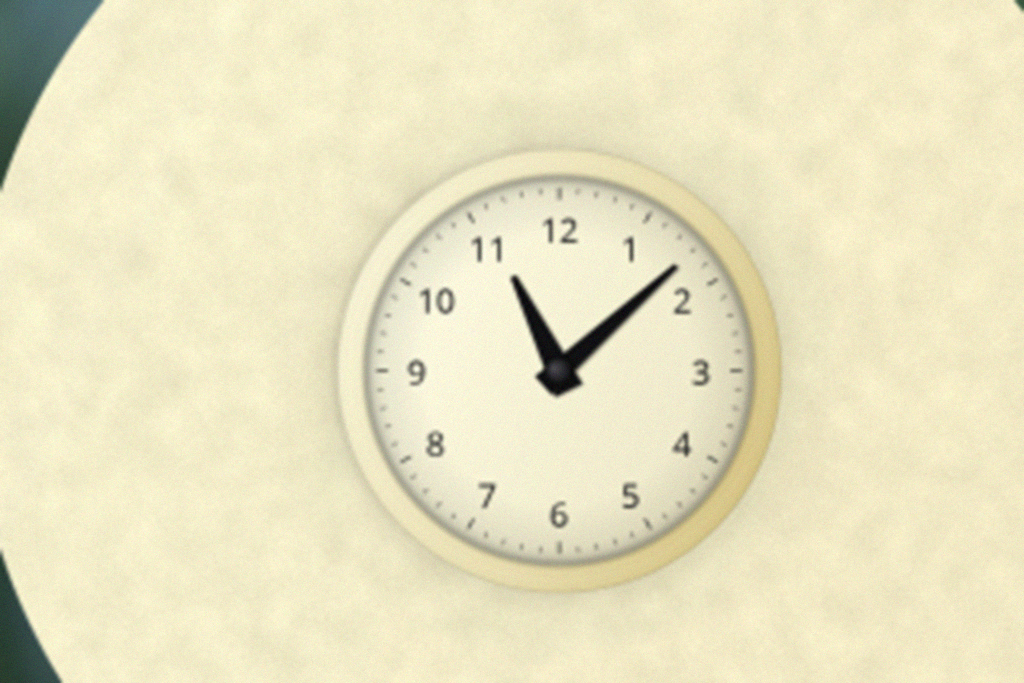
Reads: 11 h 08 min
